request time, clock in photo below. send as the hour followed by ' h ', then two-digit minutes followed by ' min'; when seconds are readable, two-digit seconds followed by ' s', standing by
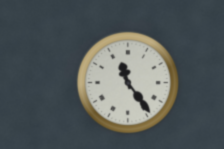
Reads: 11 h 24 min
